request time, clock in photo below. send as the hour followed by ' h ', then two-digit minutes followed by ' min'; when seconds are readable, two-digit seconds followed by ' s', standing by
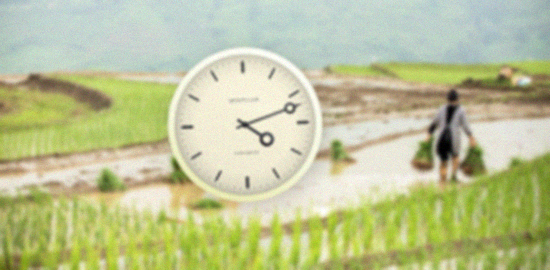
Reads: 4 h 12 min
